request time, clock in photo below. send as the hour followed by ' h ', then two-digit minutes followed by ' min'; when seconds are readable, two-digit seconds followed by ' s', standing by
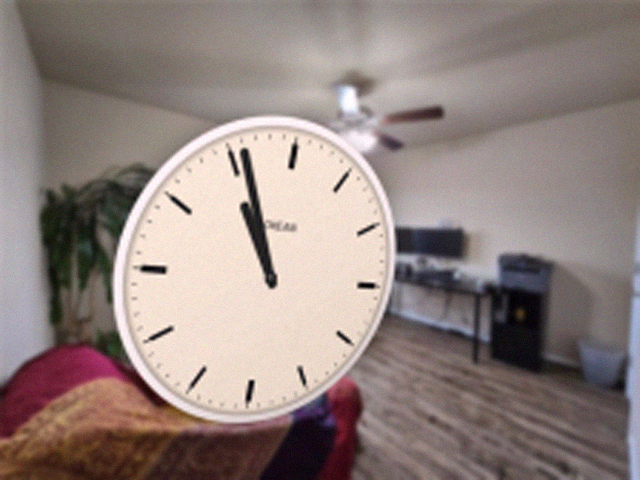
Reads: 10 h 56 min
